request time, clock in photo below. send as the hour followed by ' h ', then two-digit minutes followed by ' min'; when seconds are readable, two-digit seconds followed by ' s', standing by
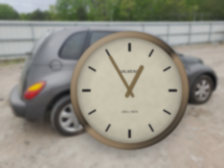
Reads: 12 h 55 min
